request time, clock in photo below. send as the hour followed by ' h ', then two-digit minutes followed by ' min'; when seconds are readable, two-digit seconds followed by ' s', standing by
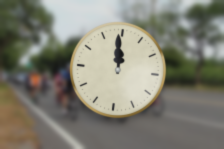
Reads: 11 h 59 min
